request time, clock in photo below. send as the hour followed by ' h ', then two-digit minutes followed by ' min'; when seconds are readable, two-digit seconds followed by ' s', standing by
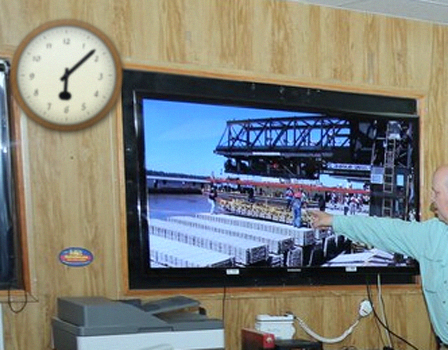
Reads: 6 h 08 min
